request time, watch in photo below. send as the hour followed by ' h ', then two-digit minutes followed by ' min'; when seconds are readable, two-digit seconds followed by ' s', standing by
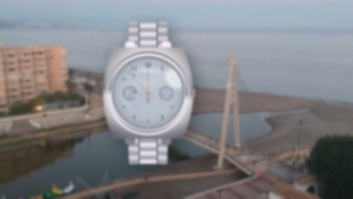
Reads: 8 h 53 min
